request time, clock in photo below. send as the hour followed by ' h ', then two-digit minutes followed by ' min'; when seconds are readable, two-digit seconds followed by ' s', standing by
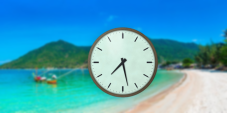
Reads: 7 h 28 min
